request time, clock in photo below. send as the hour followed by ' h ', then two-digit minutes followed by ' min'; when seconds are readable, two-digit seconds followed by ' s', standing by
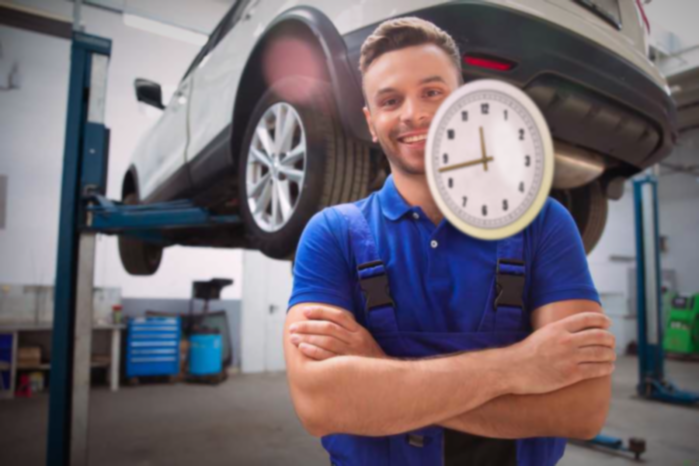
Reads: 11 h 43 min
